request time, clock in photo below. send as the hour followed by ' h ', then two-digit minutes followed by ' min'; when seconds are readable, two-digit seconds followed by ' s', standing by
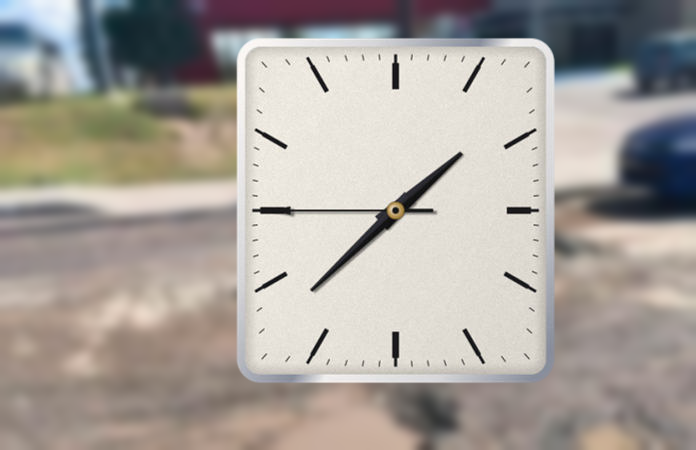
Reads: 1 h 37 min 45 s
